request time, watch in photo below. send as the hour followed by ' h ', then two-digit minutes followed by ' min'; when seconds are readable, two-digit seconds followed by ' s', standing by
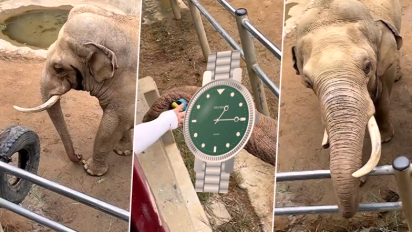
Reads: 1 h 15 min
